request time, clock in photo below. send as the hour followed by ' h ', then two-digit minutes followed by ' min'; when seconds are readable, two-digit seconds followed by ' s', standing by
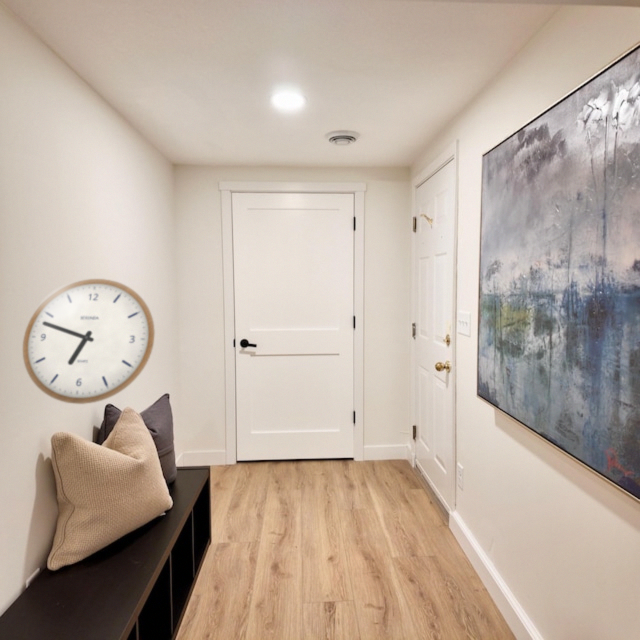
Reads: 6 h 48 min
